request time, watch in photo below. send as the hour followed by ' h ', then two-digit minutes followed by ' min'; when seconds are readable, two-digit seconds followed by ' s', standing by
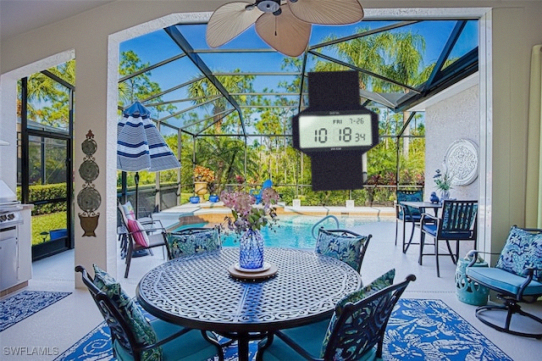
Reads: 10 h 18 min 34 s
